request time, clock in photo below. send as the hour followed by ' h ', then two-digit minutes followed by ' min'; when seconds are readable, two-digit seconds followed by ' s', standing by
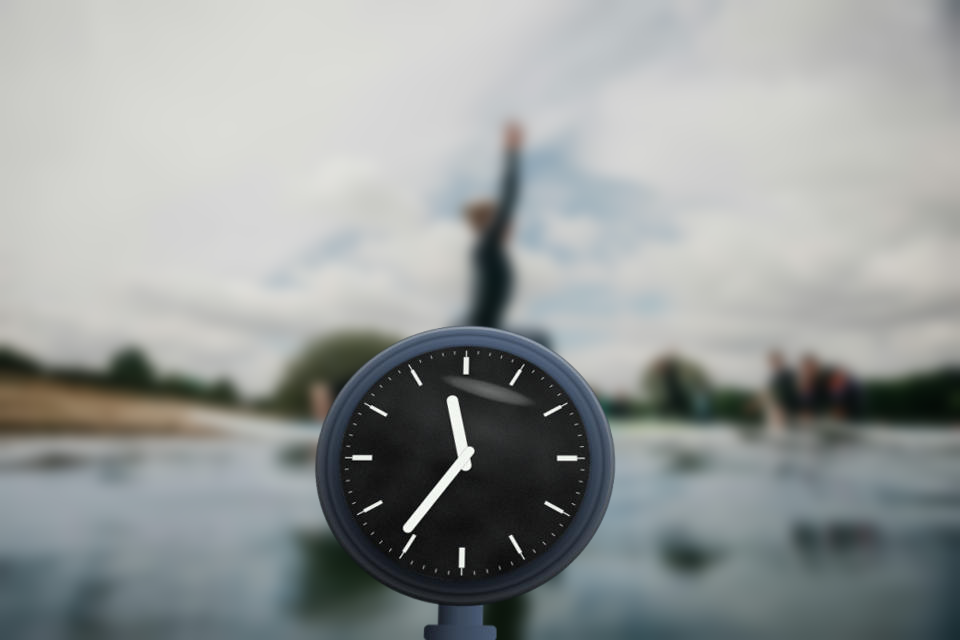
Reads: 11 h 36 min
